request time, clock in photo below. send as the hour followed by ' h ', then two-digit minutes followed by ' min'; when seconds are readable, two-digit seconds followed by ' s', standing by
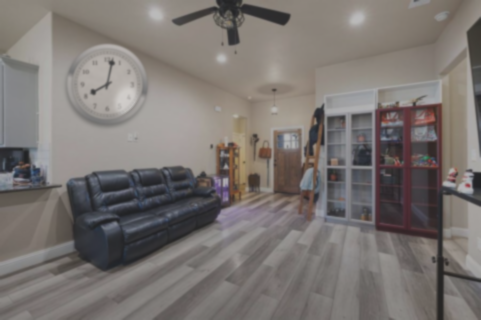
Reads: 8 h 02 min
